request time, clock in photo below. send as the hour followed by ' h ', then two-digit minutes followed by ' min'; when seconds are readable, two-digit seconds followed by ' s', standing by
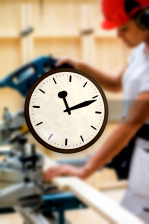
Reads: 11 h 11 min
